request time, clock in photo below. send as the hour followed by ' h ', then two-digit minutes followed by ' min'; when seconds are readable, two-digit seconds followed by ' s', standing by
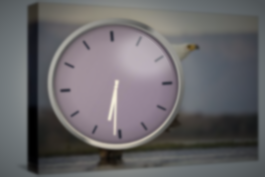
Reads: 6 h 31 min
